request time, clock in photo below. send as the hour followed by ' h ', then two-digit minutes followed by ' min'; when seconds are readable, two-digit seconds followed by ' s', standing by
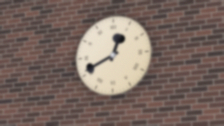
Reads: 12 h 41 min
